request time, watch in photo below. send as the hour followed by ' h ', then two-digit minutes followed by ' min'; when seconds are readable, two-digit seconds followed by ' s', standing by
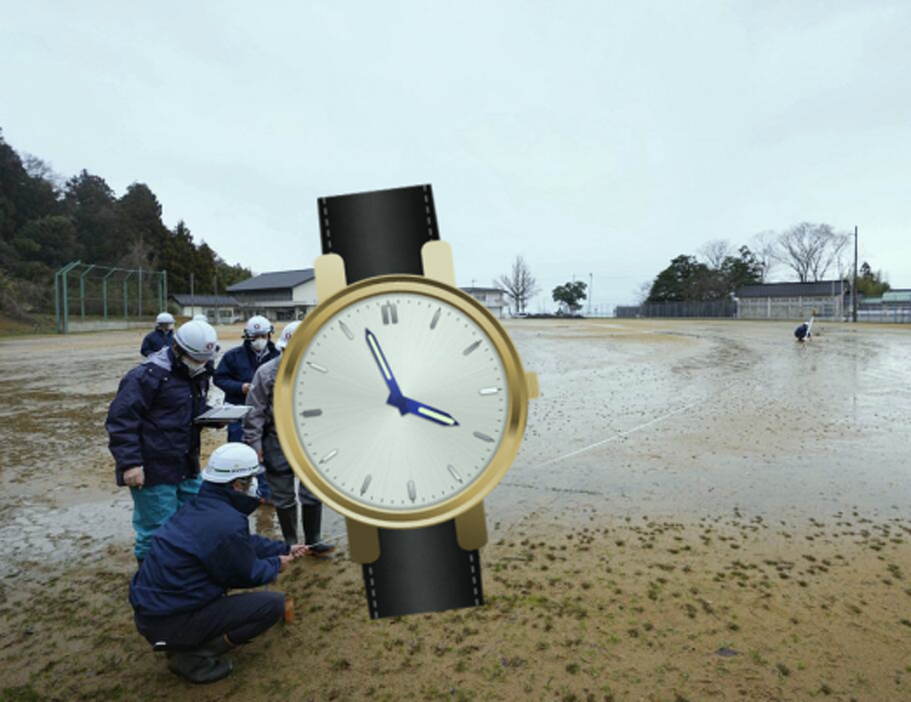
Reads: 3 h 57 min
